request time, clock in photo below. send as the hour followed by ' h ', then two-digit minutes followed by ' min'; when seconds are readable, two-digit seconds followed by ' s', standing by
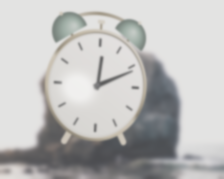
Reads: 12 h 11 min
